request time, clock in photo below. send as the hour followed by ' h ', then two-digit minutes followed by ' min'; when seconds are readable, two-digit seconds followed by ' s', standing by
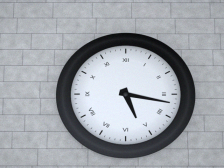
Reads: 5 h 17 min
